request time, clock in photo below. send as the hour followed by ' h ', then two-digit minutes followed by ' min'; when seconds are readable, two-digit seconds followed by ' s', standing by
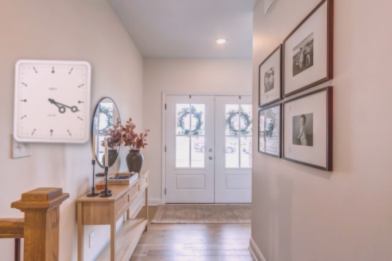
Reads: 4 h 18 min
